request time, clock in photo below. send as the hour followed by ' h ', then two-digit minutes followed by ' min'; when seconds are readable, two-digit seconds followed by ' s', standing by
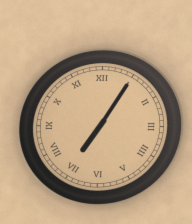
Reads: 7 h 05 min
